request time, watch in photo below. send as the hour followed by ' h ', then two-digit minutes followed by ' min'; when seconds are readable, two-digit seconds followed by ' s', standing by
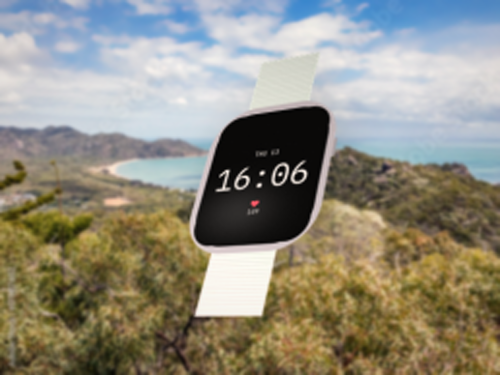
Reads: 16 h 06 min
